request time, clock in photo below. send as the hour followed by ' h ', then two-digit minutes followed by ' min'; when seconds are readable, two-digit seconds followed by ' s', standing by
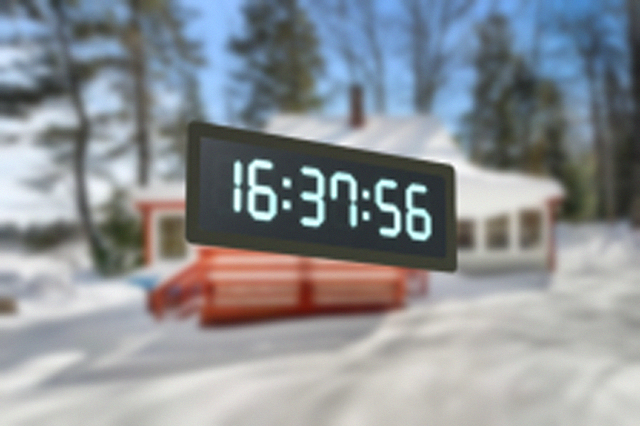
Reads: 16 h 37 min 56 s
